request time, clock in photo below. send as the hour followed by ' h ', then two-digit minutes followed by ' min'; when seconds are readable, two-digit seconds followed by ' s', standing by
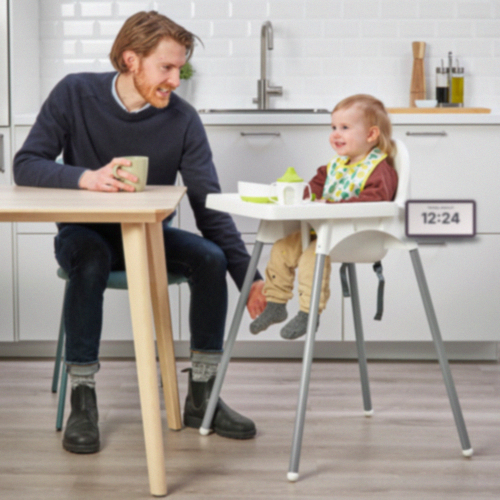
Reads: 12 h 24 min
